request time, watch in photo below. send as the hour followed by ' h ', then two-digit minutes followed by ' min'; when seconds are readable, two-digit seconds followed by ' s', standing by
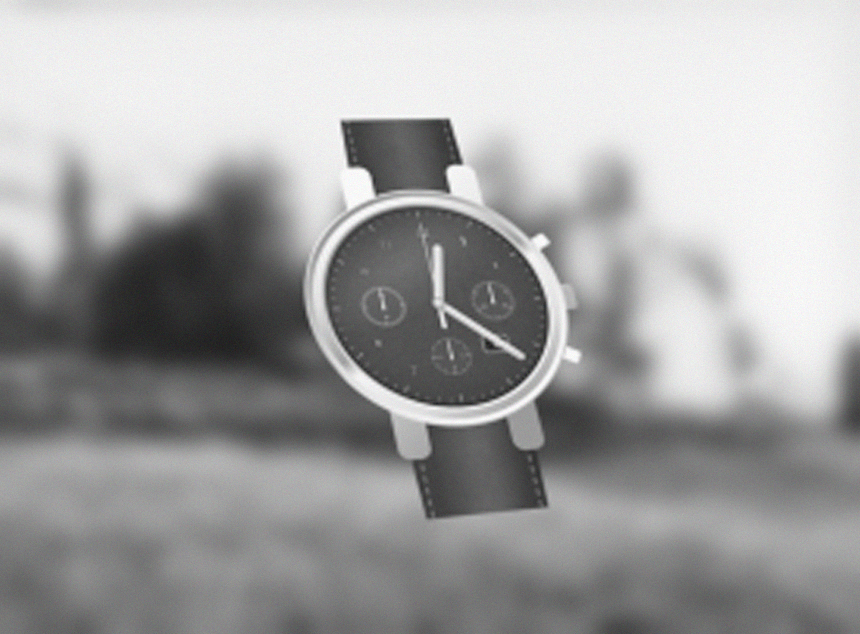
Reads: 12 h 22 min
